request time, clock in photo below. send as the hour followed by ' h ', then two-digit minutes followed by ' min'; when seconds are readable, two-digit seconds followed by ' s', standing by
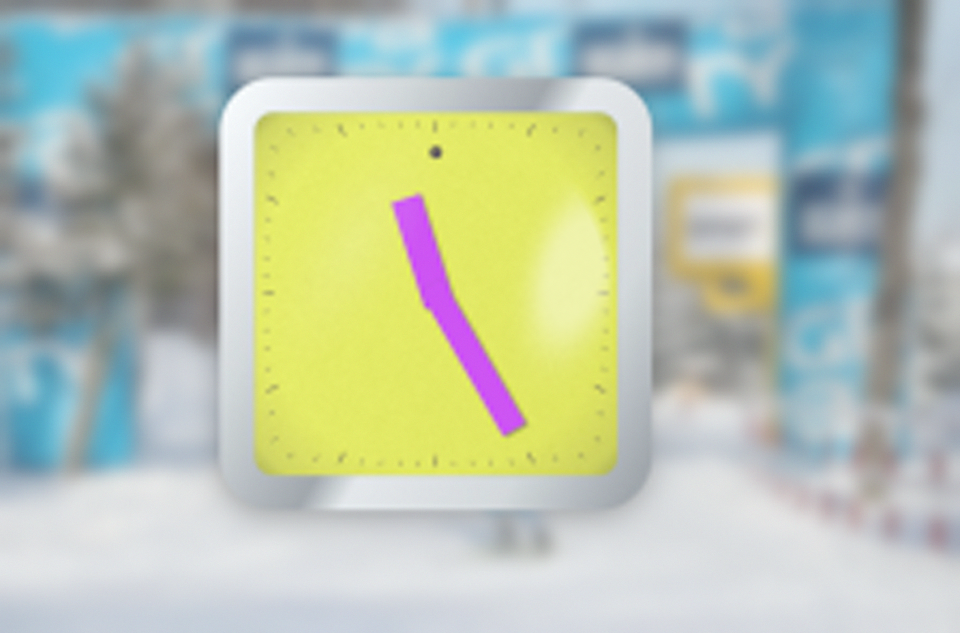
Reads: 11 h 25 min
